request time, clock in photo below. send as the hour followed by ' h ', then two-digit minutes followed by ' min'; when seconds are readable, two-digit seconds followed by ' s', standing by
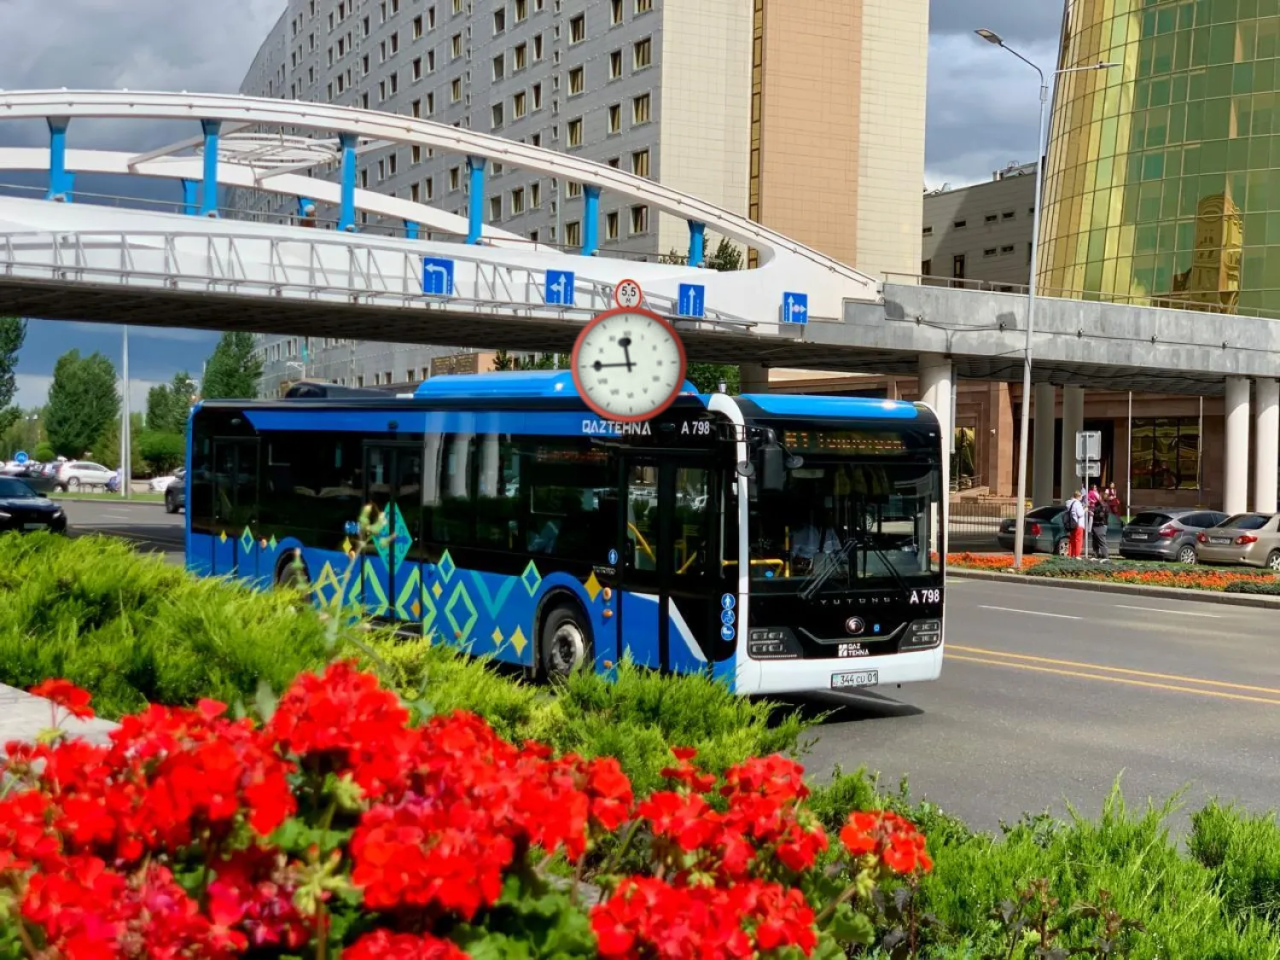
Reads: 11 h 45 min
